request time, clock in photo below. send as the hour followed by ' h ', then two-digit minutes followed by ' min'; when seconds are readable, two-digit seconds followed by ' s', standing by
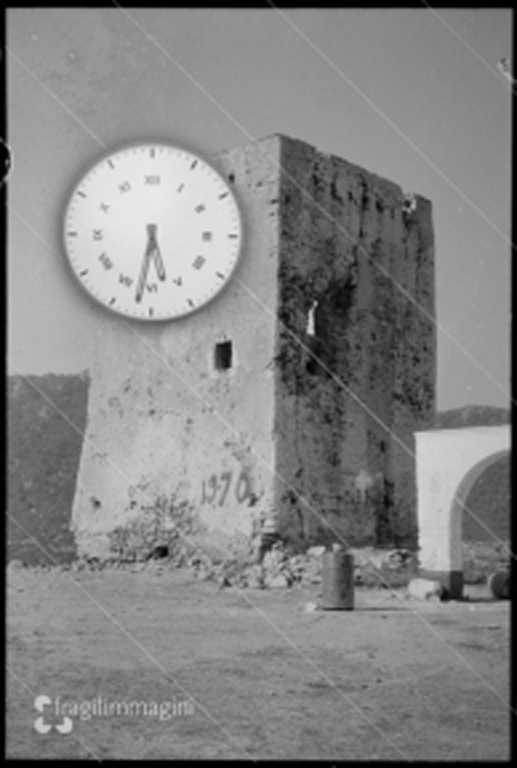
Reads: 5 h 32 min
